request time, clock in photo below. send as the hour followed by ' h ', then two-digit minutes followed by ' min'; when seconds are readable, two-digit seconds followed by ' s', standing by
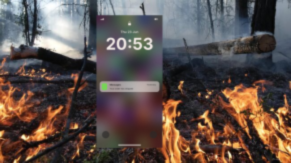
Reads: 20 h 53 min
